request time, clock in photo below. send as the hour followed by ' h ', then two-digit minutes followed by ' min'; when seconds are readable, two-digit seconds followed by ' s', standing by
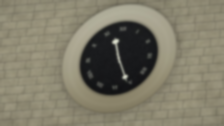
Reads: 11 h 26 min
